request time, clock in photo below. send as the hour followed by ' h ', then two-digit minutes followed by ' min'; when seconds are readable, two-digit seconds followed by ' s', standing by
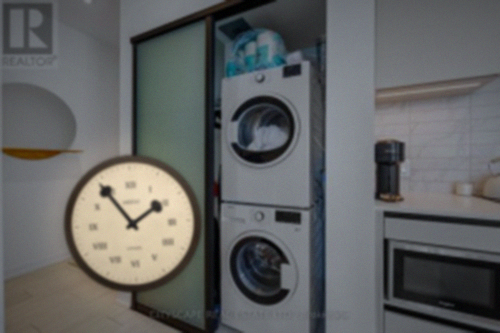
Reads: 1 h 54 min
